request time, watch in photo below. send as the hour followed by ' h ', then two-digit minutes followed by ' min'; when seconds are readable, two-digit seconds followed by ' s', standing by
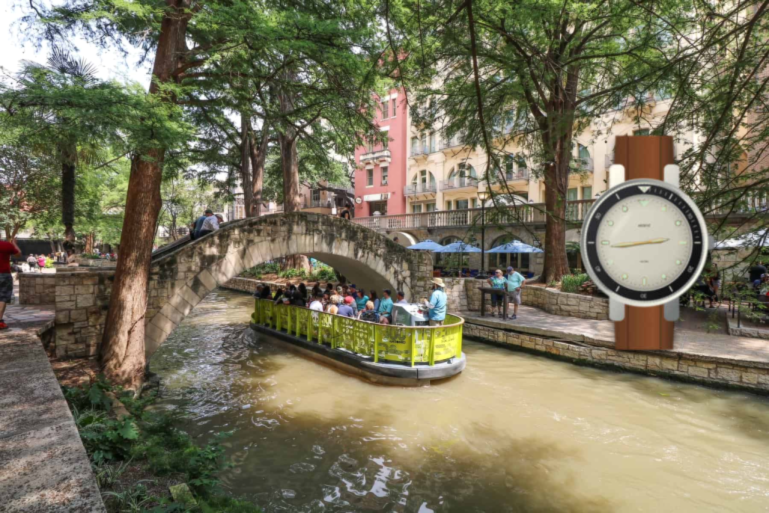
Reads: 2 h 44 min
